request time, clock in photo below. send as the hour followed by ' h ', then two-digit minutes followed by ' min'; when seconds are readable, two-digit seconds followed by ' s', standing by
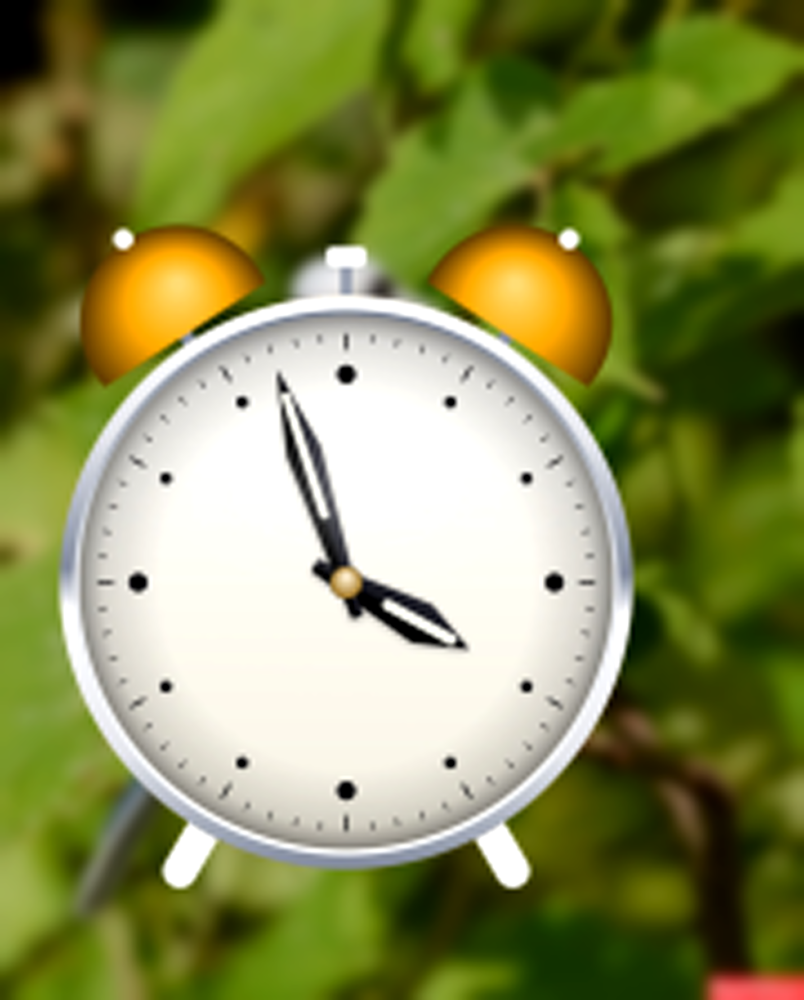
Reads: 3 h 57 min
